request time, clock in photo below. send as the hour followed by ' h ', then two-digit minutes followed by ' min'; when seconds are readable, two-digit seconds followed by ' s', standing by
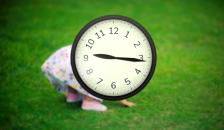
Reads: 9 h 16 min
